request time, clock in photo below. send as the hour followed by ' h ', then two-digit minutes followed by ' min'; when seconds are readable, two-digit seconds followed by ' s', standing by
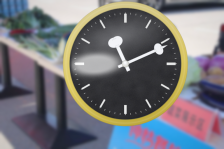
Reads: 11 h 11 min
